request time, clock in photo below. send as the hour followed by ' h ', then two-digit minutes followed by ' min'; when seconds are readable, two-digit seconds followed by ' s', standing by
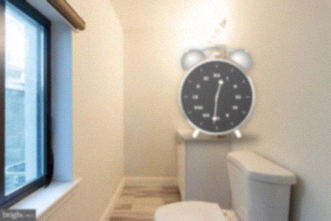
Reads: 12 h 31 min
